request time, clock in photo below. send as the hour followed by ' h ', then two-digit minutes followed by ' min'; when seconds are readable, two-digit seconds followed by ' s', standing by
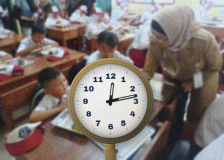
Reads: 12 h 13 min
